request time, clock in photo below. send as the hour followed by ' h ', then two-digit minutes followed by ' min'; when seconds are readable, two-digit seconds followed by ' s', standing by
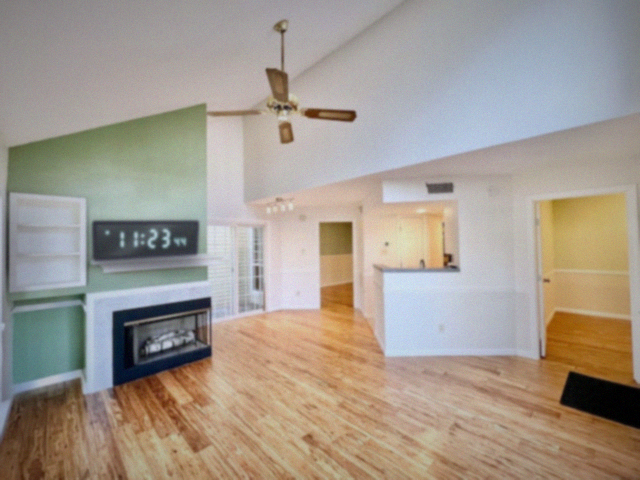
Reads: 11 h 23 min
